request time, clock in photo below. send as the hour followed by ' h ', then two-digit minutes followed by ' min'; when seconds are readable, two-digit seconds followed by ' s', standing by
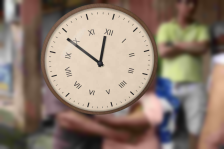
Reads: 11 h 49 min
